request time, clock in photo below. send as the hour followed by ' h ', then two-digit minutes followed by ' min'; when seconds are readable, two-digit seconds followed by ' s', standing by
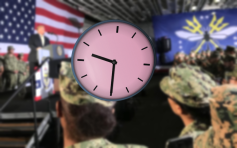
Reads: 9 h 30 min
